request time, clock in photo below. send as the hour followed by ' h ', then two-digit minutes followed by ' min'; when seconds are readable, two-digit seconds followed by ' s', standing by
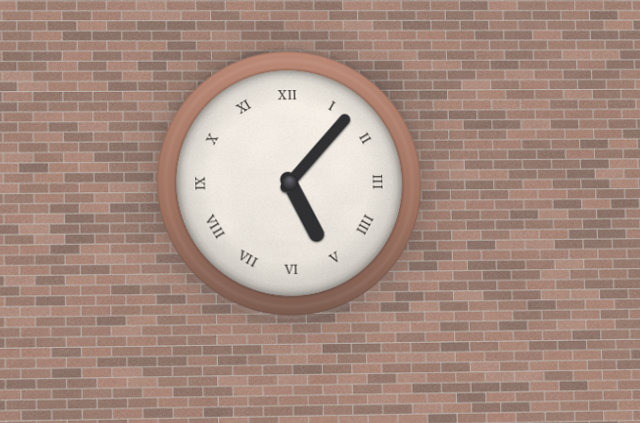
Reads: 5 h 07 min
